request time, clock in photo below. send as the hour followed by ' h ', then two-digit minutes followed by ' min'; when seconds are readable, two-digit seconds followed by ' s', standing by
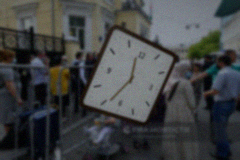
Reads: 11 h 34 min
